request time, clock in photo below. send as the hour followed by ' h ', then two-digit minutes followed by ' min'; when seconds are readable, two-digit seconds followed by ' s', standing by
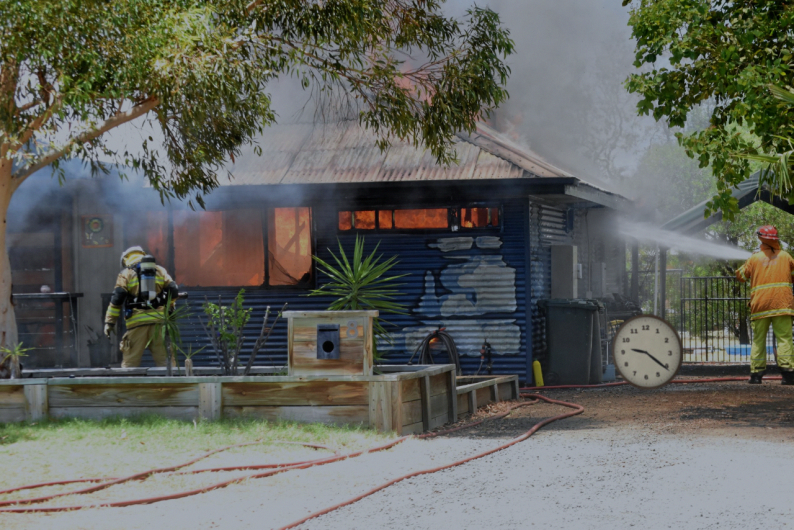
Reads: 9 h 21 min
